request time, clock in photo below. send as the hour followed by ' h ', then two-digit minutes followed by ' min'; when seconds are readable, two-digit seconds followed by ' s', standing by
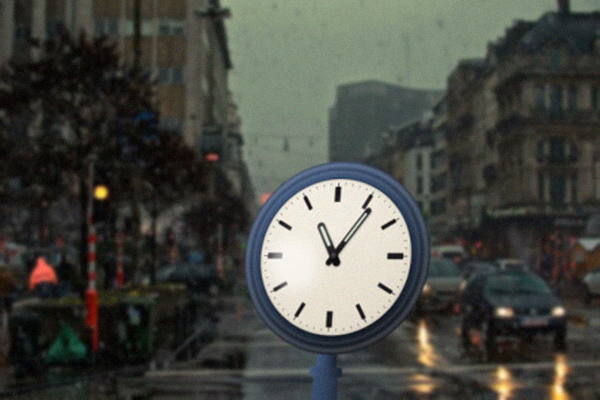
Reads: 11 h 06 min
